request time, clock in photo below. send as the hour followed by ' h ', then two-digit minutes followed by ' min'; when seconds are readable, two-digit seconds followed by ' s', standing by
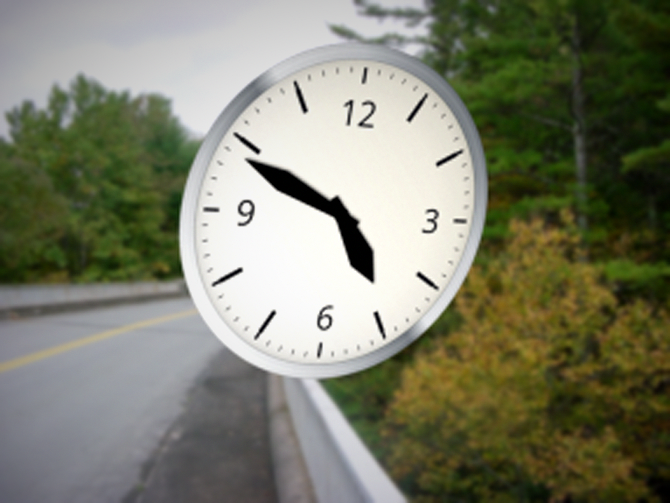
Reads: 4 h 49 min
